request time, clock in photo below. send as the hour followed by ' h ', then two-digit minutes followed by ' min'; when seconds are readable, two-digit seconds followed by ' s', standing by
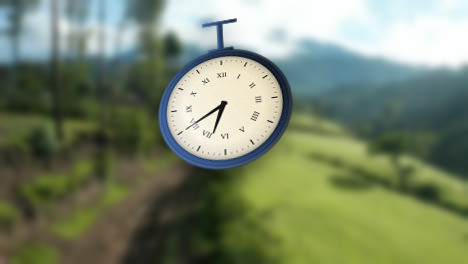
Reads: 6 h 40 min
